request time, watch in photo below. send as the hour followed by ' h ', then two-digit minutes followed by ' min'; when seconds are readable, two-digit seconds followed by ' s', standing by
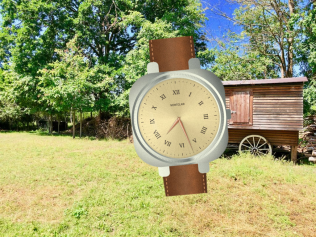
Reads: 7 h 27 min
